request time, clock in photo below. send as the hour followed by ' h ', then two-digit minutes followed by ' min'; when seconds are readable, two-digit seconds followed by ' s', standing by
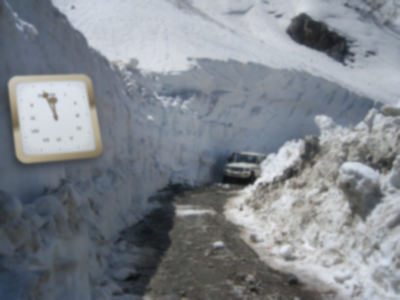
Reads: 11 h 57 min
